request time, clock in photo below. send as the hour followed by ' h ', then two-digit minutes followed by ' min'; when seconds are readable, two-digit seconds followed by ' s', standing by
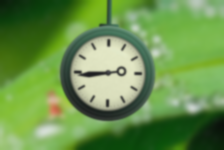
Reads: 2 h 44 min
